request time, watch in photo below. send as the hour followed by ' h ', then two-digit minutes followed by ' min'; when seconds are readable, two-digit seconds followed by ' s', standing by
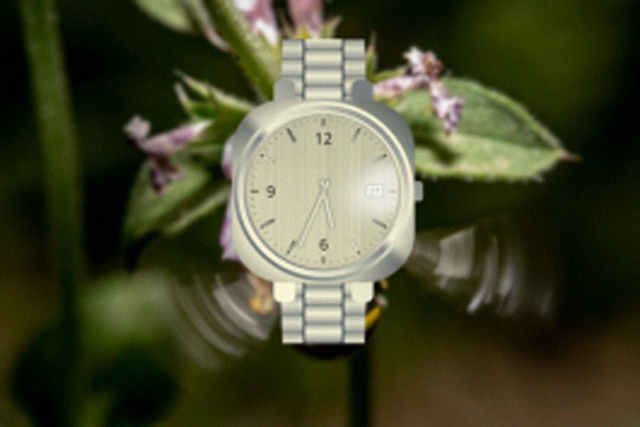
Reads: 5 h 34 min
